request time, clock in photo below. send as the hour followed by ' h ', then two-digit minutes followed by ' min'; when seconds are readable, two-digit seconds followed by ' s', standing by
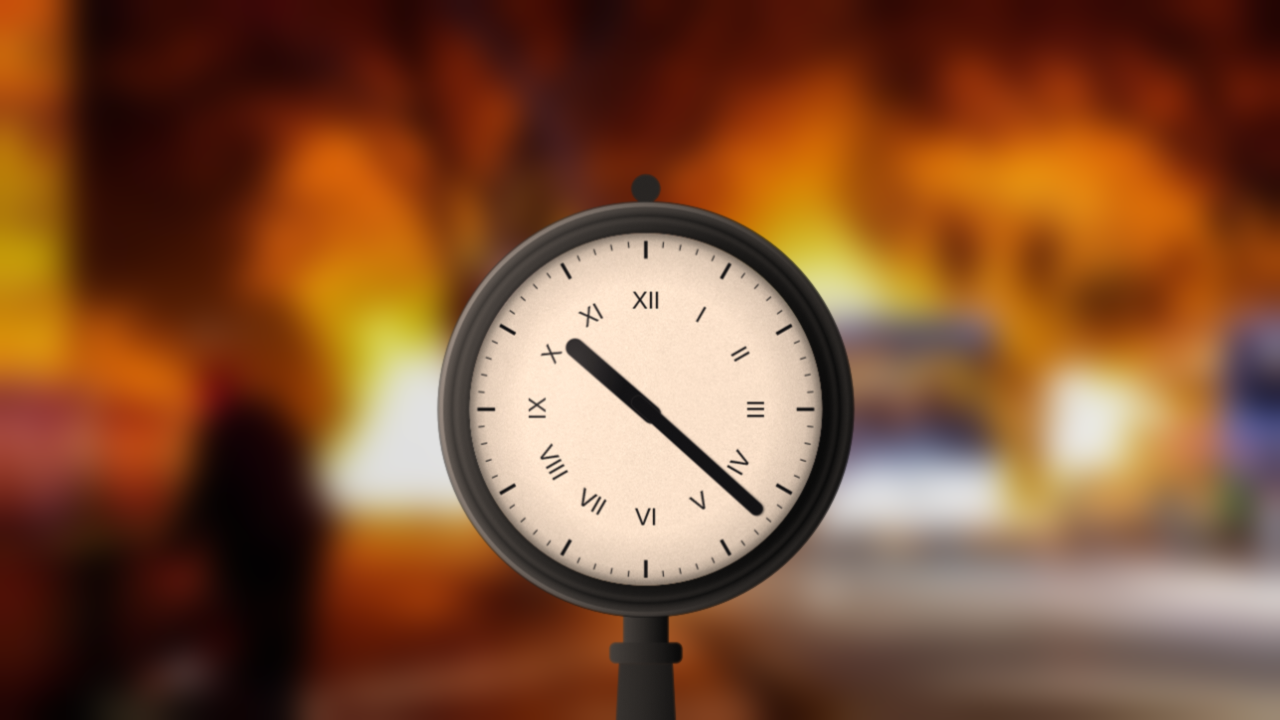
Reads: 10 h 22 min
